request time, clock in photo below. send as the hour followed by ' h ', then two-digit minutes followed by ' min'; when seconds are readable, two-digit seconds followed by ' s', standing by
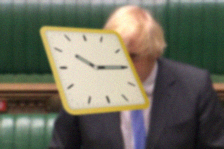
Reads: 10 h 15 min
